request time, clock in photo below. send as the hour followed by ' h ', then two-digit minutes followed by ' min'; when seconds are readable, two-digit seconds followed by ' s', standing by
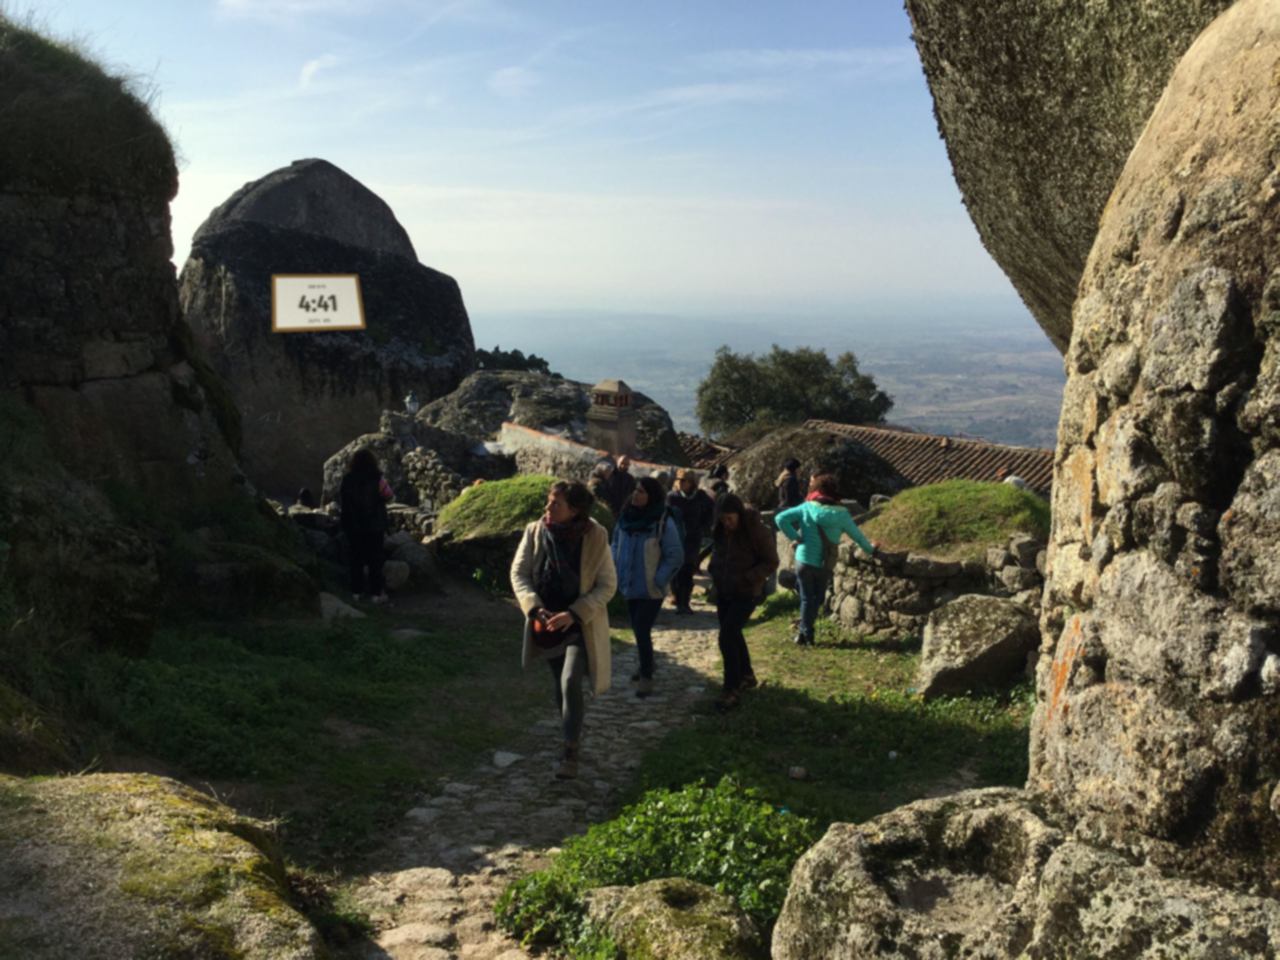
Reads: 4 h 41 min
